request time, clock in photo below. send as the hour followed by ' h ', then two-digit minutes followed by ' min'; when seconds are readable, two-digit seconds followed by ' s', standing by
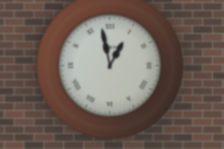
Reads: 12 h 58 min
